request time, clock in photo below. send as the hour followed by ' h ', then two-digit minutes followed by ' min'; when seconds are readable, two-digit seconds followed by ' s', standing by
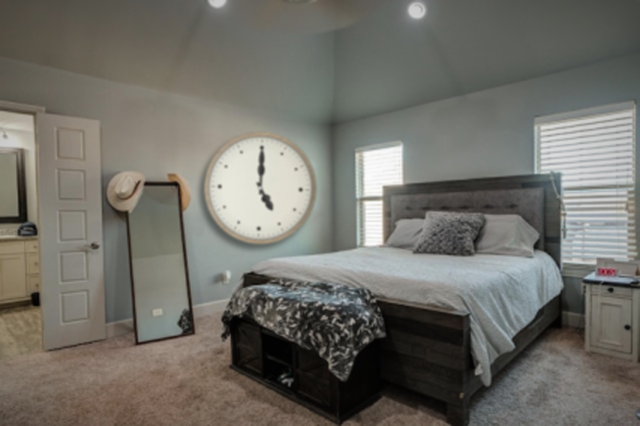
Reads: 5 h 00 min
